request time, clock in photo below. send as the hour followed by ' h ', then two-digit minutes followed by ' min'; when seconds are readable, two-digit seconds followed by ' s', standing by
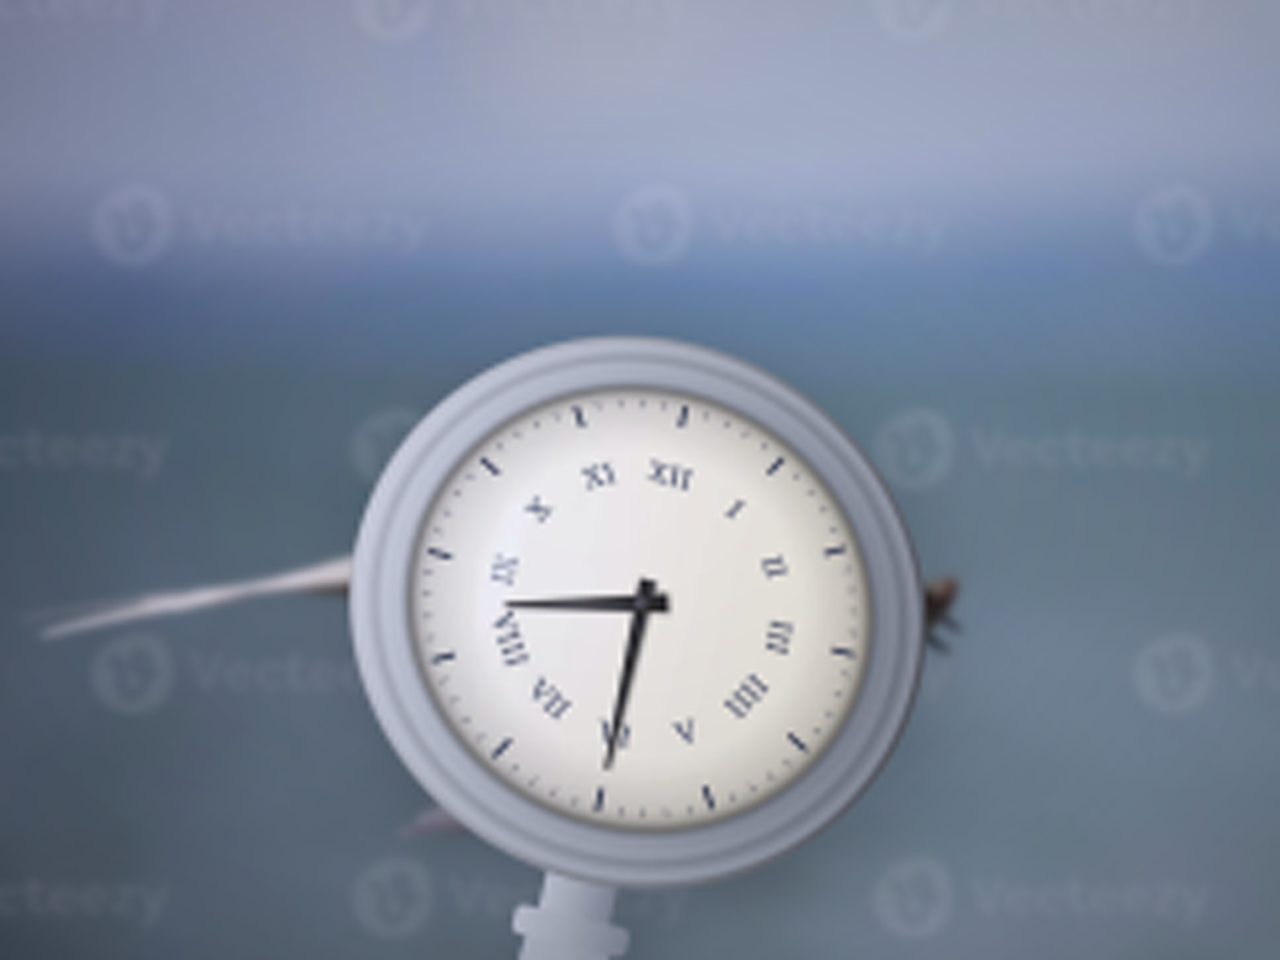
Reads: 8 h 30 min
